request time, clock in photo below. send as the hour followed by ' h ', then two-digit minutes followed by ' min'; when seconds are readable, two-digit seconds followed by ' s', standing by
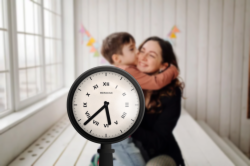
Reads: 5 h 38 min
